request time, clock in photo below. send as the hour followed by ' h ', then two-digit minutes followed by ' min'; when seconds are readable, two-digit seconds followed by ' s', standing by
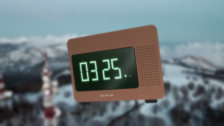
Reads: 3 h 25 min
